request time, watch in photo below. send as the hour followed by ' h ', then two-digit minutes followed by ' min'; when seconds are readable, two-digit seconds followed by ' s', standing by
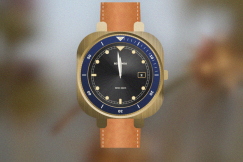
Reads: 11 h 59 min
